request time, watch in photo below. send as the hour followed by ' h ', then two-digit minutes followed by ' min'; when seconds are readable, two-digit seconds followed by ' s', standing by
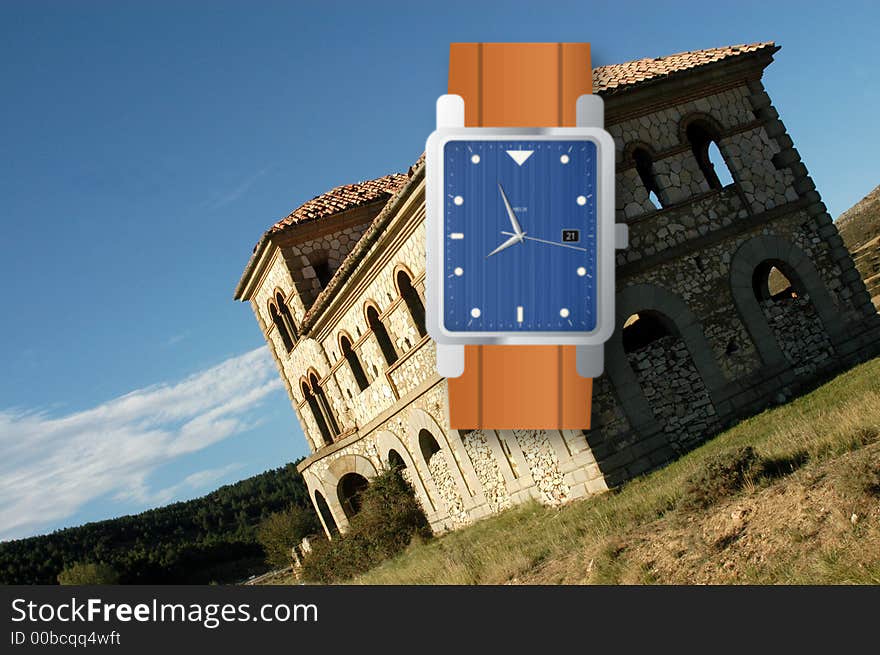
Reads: 7 h 56 min 17 s
